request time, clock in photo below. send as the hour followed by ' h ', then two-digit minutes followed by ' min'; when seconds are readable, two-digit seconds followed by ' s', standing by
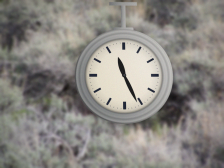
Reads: 11 h 26 min
